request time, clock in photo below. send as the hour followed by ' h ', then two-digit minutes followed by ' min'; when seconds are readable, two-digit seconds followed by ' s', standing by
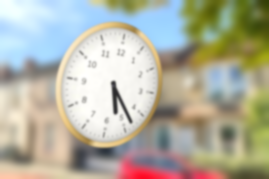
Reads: 5 h 23 min
